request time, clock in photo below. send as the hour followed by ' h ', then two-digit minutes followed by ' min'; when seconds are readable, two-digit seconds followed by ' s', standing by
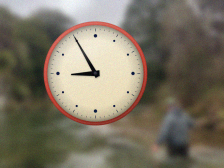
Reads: 8 h 55 min
